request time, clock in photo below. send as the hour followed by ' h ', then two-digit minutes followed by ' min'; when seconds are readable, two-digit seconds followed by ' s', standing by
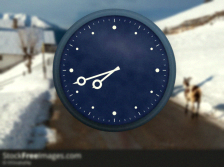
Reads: 7 h 42 min
